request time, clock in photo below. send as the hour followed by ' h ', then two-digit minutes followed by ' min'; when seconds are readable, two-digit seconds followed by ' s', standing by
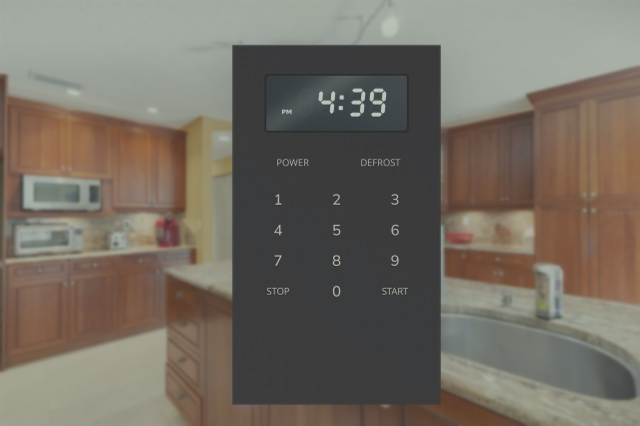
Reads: 4 h 39 min
